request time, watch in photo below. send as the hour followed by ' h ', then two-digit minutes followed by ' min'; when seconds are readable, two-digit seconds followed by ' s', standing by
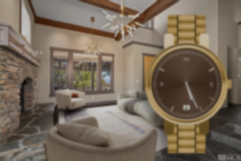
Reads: 5 h 26 min
